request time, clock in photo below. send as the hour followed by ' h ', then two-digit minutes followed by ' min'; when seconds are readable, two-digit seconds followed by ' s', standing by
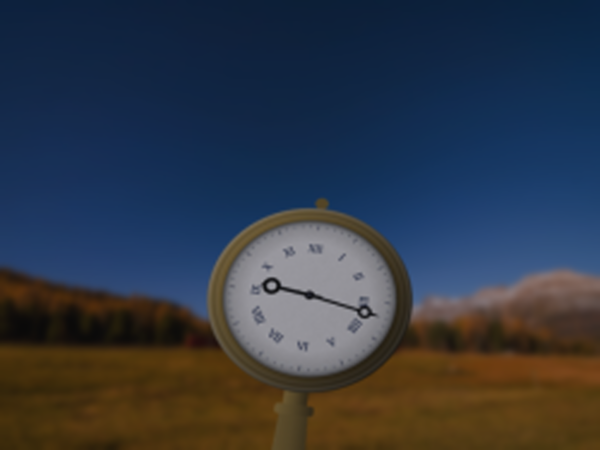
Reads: 9 h 17 min
